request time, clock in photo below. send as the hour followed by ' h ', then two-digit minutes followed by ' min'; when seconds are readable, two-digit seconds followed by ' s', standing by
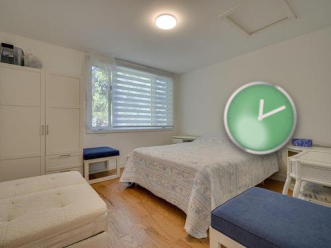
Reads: 12 h 11 min
